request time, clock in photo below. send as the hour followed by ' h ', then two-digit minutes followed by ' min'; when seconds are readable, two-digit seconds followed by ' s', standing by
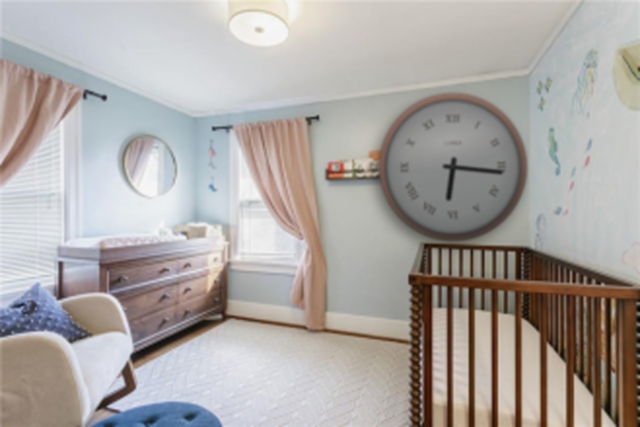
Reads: 6 h 16 min
